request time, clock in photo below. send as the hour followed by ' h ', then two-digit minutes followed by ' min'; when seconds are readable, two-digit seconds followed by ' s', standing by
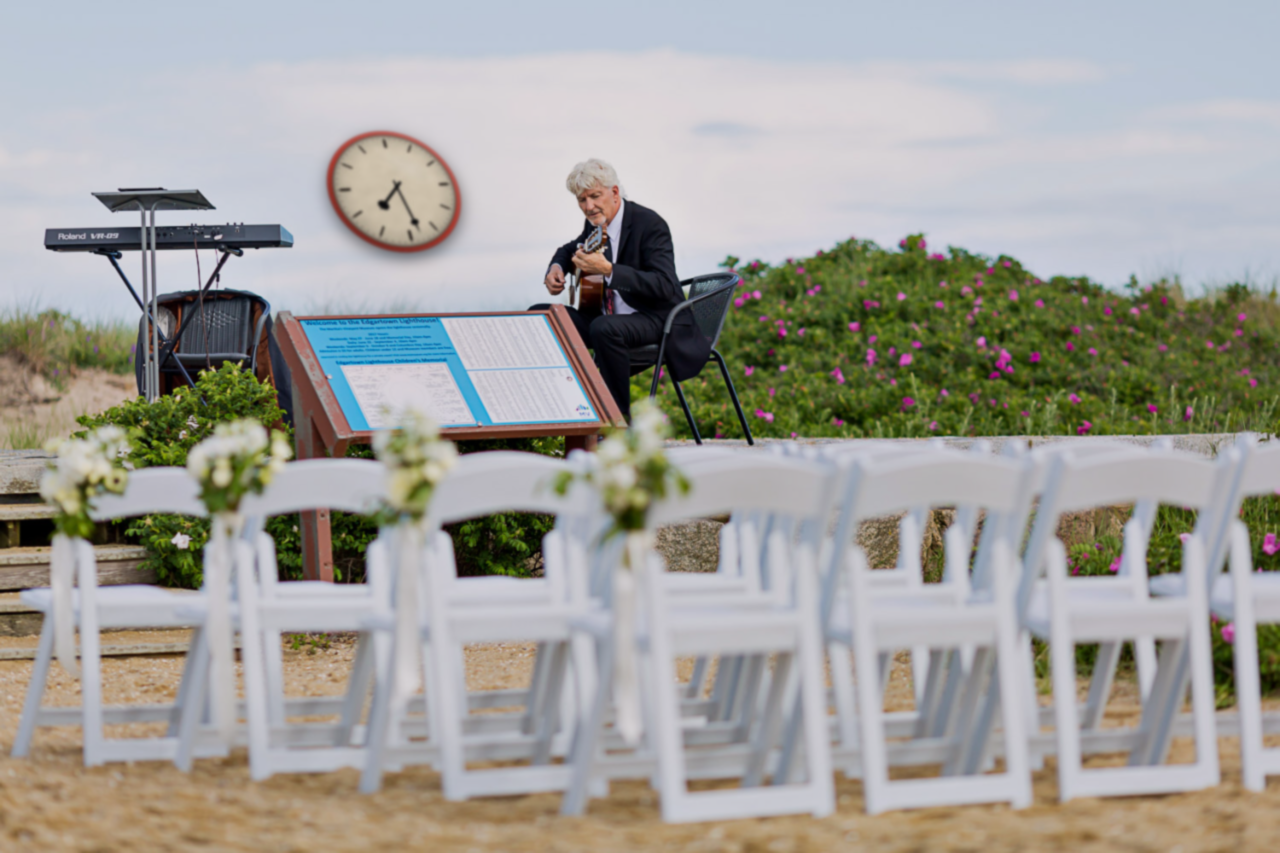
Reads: 7 h 28 min
